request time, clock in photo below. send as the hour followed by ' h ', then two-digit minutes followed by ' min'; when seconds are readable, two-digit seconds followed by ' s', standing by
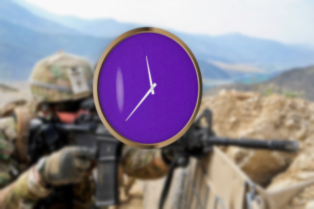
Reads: 11 h 37 min
